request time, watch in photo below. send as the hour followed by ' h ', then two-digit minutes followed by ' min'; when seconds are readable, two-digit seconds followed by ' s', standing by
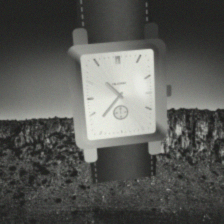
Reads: 10 h 37 min
